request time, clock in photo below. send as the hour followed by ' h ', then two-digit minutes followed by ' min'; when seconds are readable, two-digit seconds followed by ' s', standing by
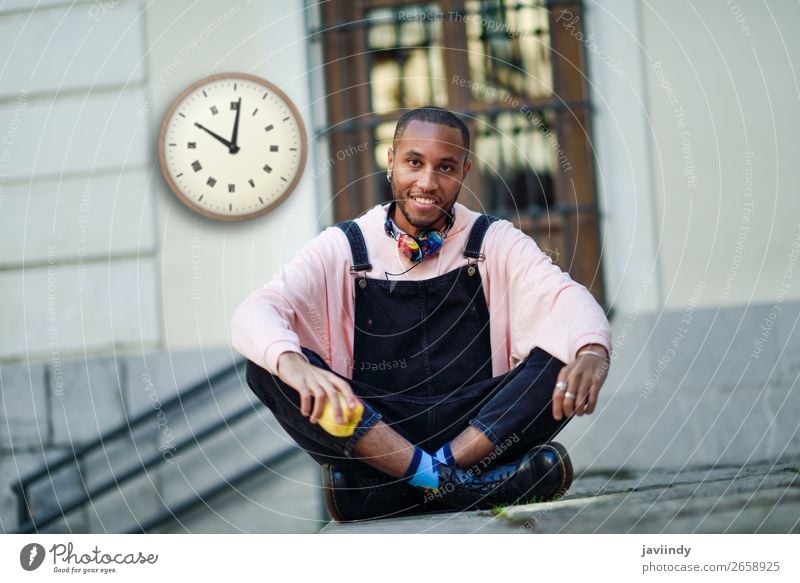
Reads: 10 h 01 min
